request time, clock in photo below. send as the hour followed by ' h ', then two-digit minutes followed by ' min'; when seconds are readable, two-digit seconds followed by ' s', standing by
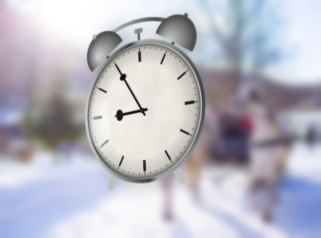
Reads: 8 h 55 min
